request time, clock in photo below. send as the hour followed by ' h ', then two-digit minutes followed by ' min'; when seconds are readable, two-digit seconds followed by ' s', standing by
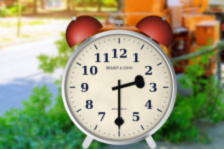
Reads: 2 h 30 min
